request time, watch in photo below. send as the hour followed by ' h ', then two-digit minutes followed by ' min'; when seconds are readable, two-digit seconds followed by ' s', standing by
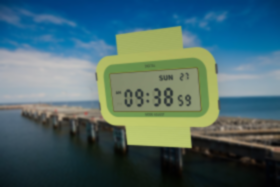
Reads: 9 h 38 min 59 s
